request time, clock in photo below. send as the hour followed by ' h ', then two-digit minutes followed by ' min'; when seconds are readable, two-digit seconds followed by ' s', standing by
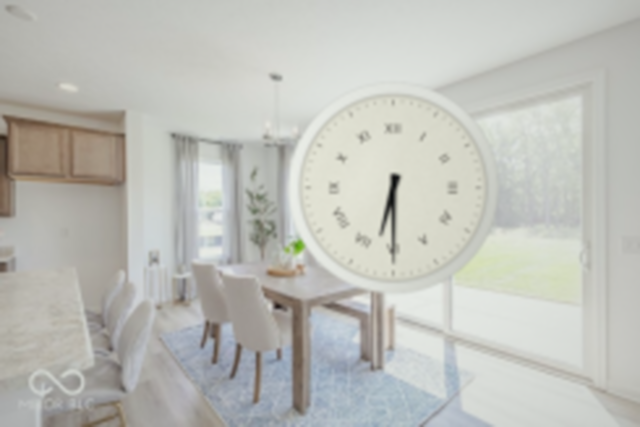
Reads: 6 h 30 min
